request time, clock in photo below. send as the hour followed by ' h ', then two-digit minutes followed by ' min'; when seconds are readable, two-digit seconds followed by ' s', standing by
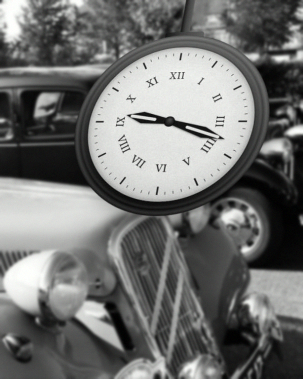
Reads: 9 h 18 min
